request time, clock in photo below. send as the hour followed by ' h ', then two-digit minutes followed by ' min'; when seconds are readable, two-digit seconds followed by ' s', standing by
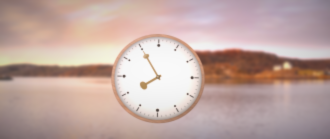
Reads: 7 h 55 min
